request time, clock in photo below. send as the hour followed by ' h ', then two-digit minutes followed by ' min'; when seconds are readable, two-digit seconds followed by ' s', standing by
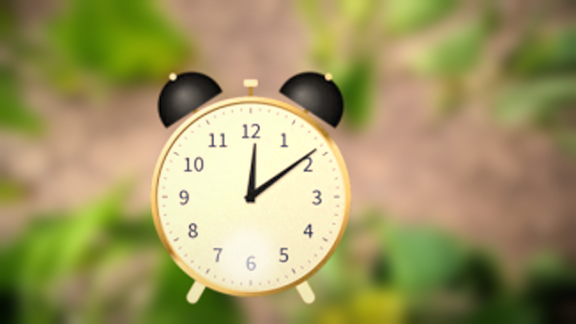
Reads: 12 h 09 min
